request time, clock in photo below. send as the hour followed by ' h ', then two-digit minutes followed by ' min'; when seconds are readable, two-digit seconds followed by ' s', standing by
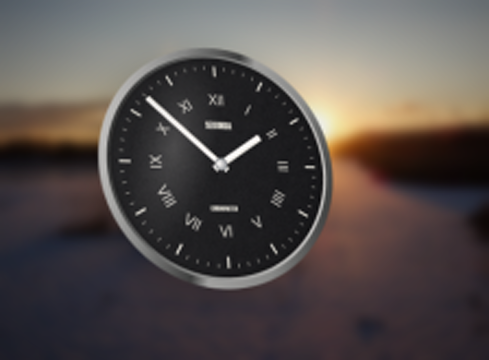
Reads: 1 h 52 min
